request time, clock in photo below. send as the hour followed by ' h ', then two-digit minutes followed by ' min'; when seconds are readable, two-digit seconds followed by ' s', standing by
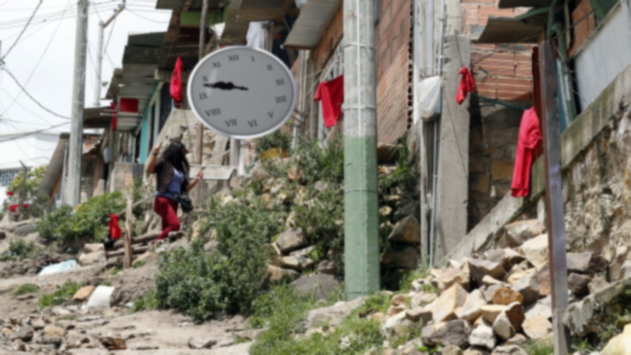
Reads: 9 h 48 min
